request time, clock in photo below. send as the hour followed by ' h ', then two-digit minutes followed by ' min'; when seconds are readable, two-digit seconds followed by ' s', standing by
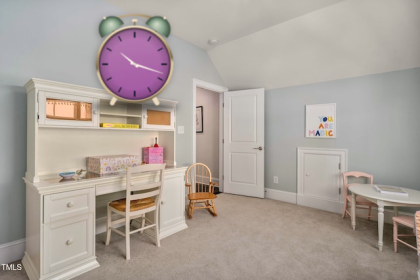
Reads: 10 h 18 min
